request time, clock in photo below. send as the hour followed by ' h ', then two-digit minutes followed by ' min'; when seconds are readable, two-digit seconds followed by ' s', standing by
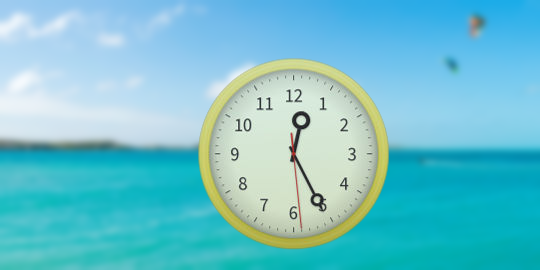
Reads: 12 h 25 min 29 s
